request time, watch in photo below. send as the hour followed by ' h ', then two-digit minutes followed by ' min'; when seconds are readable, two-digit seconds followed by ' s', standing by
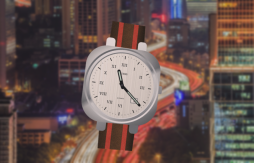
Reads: 11 h 22 min
